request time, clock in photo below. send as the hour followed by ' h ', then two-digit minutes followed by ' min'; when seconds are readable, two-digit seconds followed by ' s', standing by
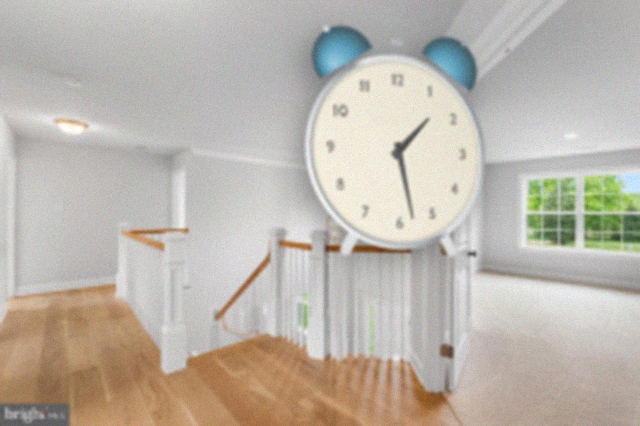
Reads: 1 h 28 min
